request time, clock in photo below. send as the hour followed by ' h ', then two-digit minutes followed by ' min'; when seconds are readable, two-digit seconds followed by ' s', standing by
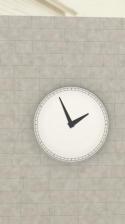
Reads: 1 h 56 min
